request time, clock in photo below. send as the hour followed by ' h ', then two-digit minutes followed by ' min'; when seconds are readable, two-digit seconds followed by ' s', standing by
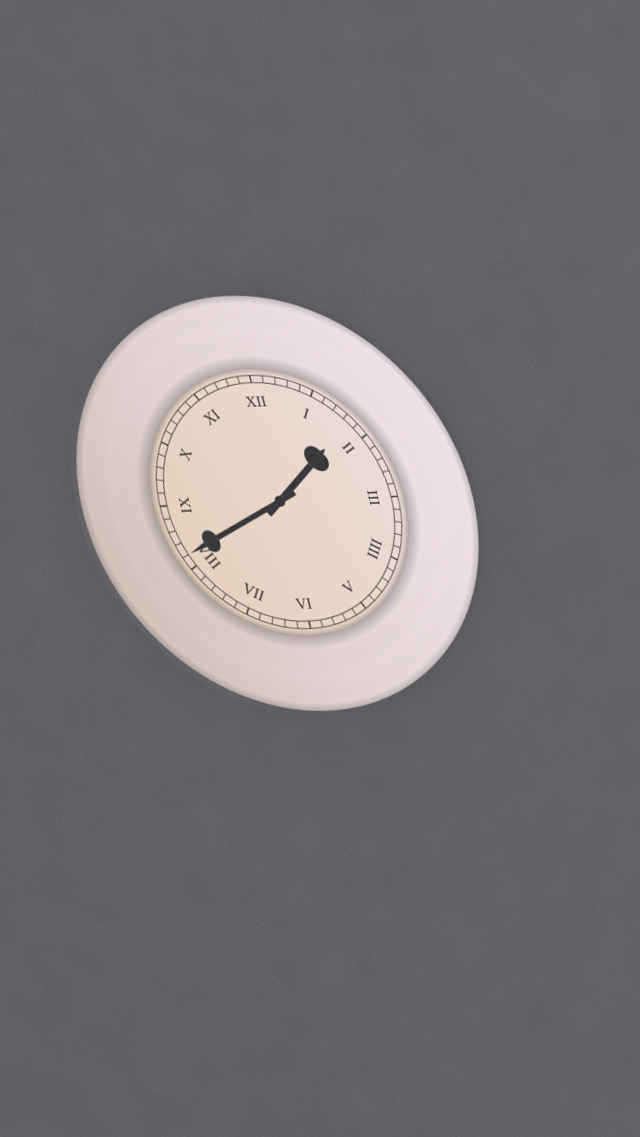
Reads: 1 h 41 min
